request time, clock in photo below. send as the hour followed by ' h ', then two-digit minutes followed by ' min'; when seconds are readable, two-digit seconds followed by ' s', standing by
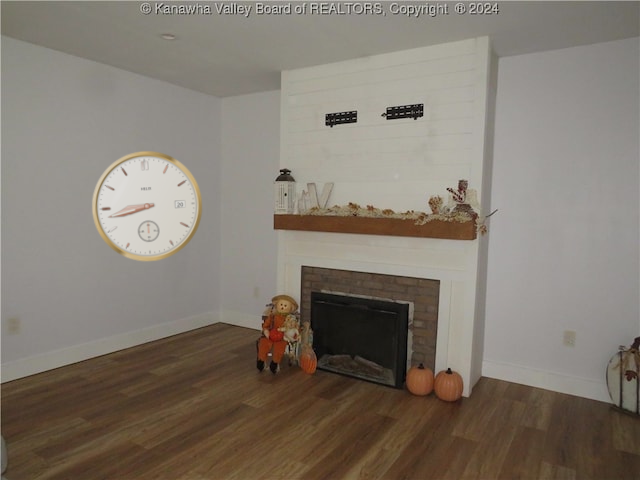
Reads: 8 h 43 min
